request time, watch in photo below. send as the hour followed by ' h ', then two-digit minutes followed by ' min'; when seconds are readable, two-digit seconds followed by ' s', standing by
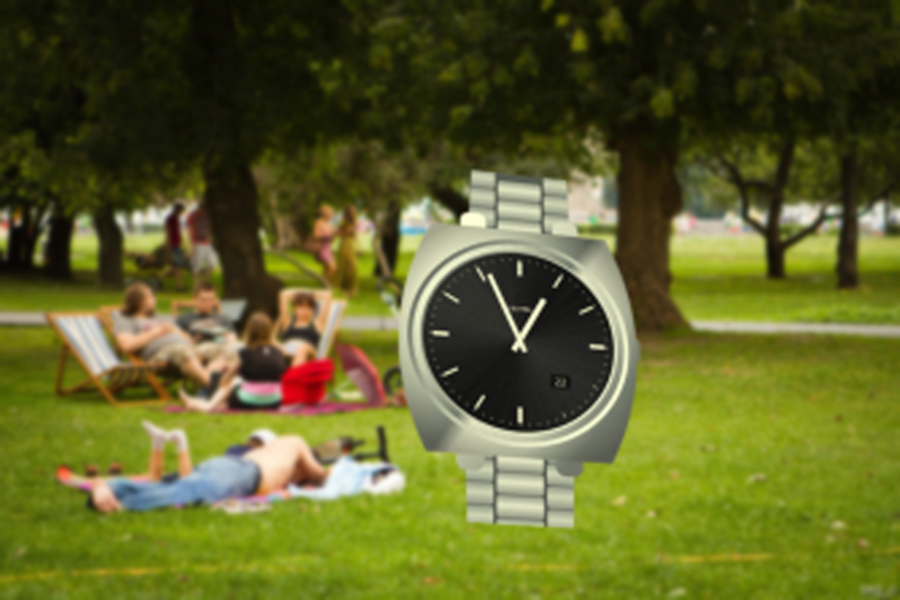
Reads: 12 h 56 min
